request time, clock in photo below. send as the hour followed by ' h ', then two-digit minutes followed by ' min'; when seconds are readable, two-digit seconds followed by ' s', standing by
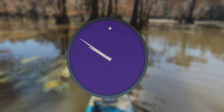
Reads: 9 h 50 min
